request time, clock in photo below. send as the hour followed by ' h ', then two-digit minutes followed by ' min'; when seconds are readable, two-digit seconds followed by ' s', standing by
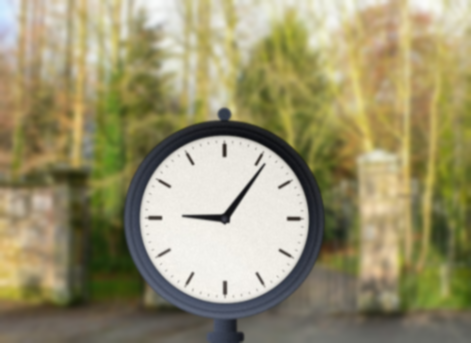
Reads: 9 h 06 min
